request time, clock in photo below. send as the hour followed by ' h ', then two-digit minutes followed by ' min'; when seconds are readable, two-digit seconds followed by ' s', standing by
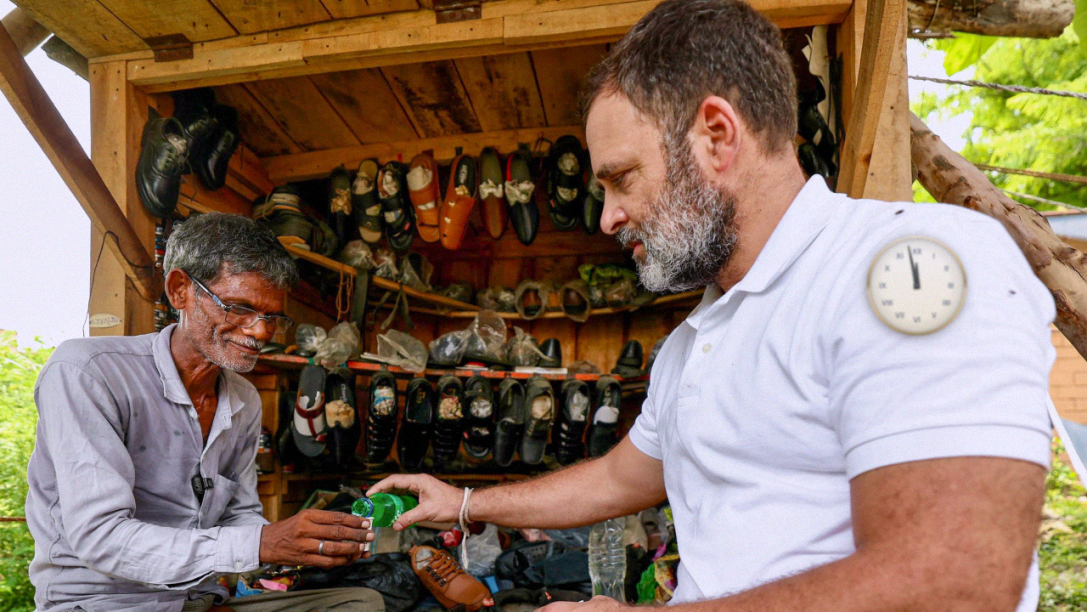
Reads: 11 h 58 min
